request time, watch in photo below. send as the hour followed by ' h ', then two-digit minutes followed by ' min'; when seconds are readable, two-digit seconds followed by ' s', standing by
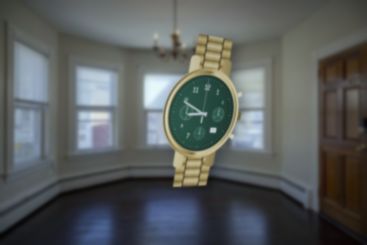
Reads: 8 h 49 min
